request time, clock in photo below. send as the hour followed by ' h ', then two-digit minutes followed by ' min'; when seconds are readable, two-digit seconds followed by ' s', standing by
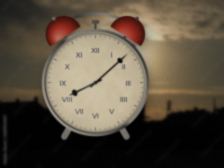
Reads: 8 h 08 min
